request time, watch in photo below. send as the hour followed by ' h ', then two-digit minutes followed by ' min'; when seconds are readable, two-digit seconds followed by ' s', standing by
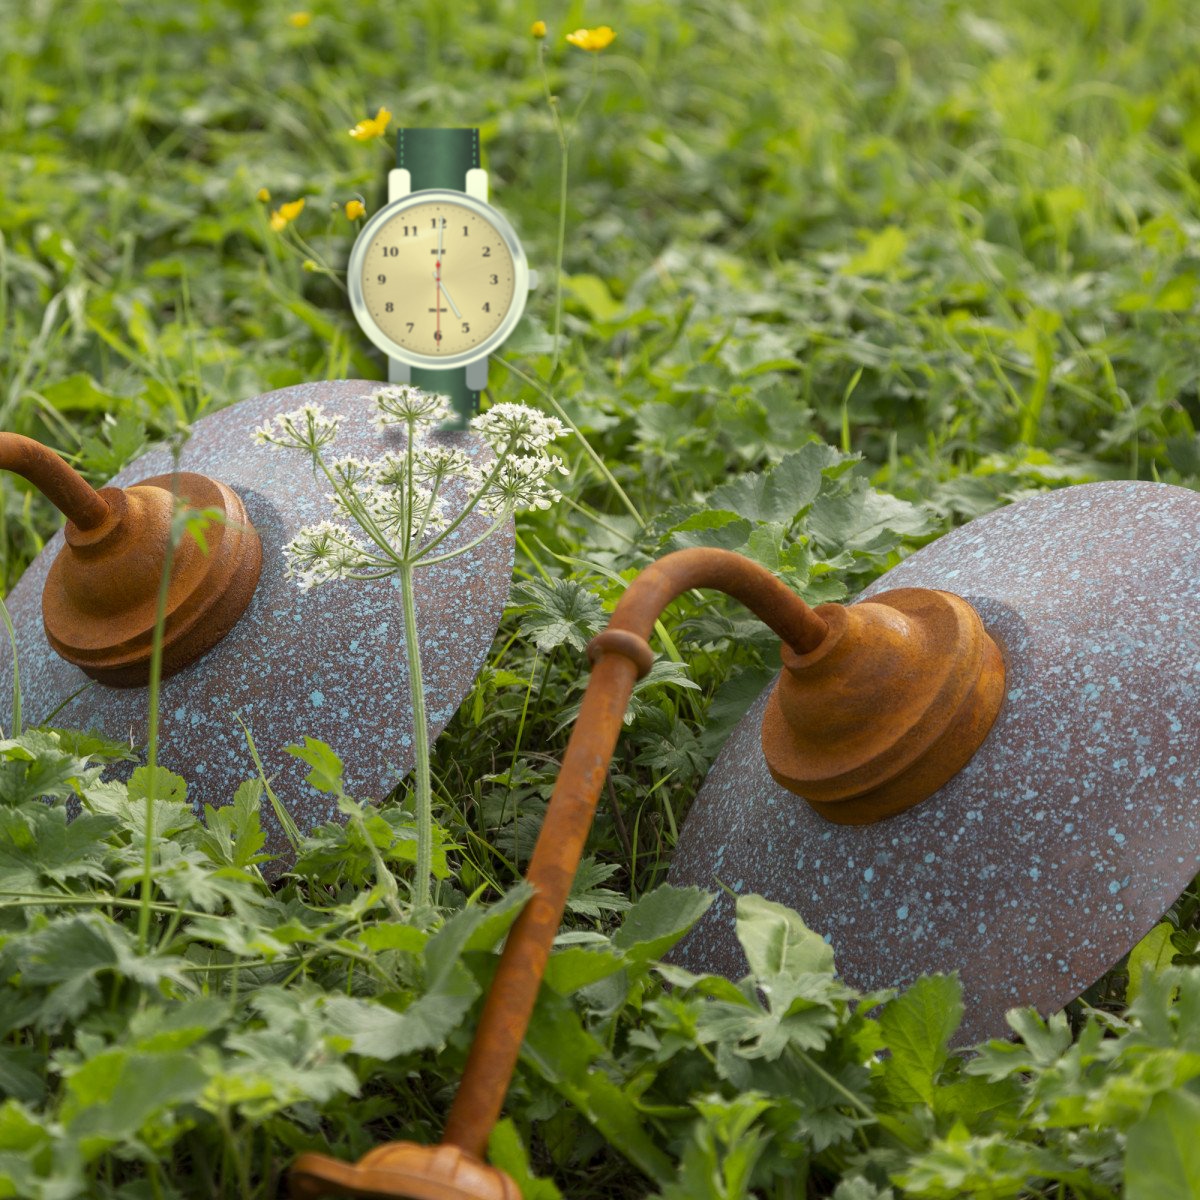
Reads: 5 h 00 min 30 s
